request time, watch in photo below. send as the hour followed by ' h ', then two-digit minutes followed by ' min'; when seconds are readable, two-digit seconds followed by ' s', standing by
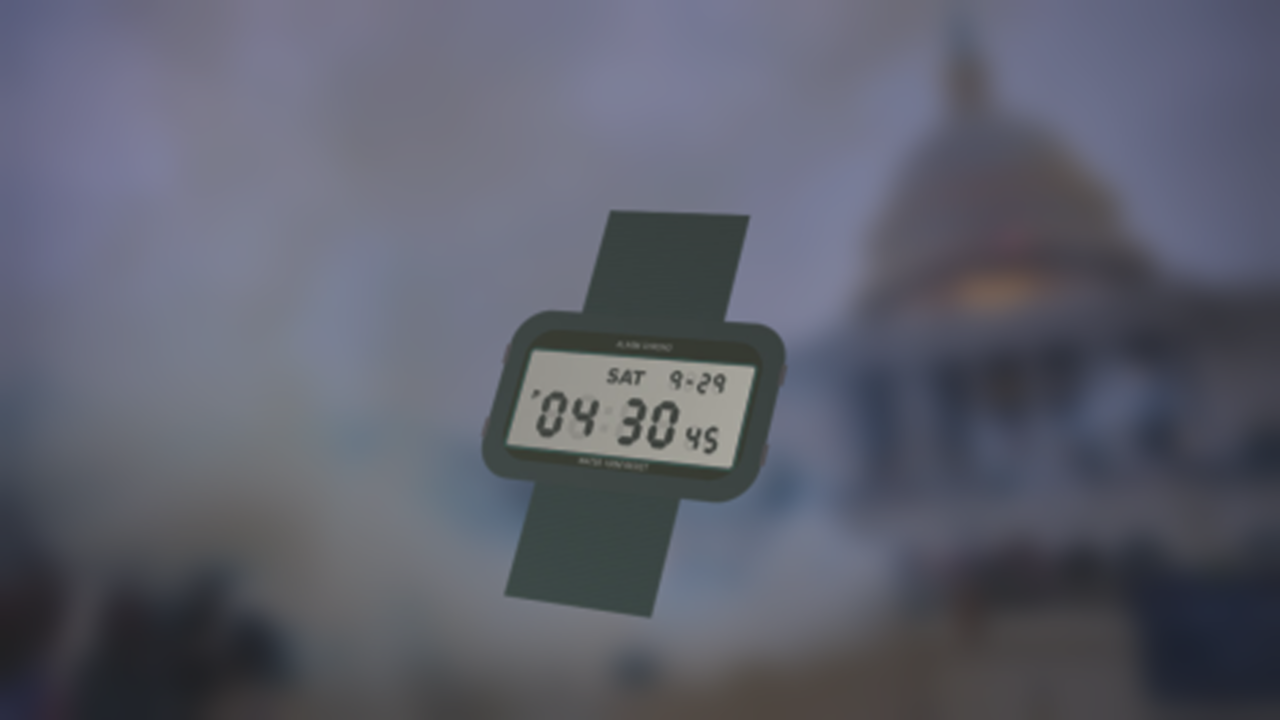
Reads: 4 h 30 min 45 s
